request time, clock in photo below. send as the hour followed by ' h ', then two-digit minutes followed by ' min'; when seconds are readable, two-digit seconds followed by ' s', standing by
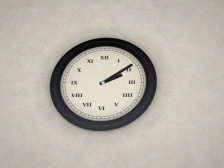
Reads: 2 h 09 min
